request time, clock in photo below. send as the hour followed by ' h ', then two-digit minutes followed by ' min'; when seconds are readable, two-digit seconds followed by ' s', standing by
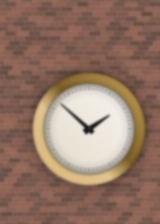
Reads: 1 h 52 min
